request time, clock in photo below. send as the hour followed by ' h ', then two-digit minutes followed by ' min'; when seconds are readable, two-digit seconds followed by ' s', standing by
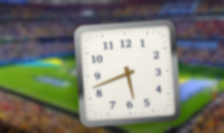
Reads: 5 h 42 min
